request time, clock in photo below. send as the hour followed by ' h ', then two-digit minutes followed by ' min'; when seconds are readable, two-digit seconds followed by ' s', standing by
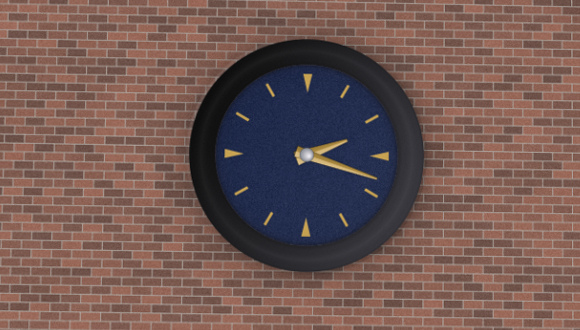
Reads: 2 h 18 min
